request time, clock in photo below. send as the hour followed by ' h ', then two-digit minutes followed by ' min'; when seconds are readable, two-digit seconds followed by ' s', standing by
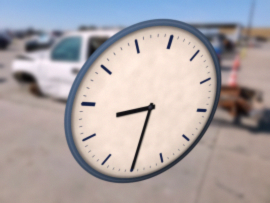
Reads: 8 h 30 min
